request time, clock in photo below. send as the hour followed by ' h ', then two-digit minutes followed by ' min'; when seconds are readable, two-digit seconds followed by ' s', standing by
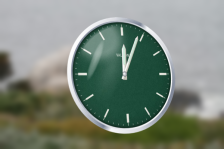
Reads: 12 h 04 min
